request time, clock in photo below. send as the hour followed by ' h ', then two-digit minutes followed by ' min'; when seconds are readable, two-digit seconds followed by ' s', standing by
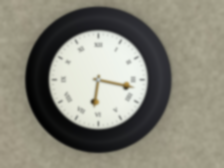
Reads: 6 h 17 min
